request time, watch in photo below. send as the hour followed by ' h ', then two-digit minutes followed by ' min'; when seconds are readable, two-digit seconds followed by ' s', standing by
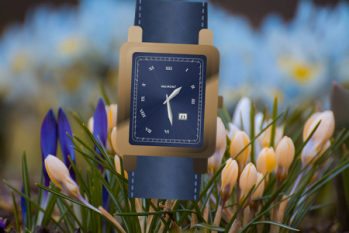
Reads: 1 h 28 min
